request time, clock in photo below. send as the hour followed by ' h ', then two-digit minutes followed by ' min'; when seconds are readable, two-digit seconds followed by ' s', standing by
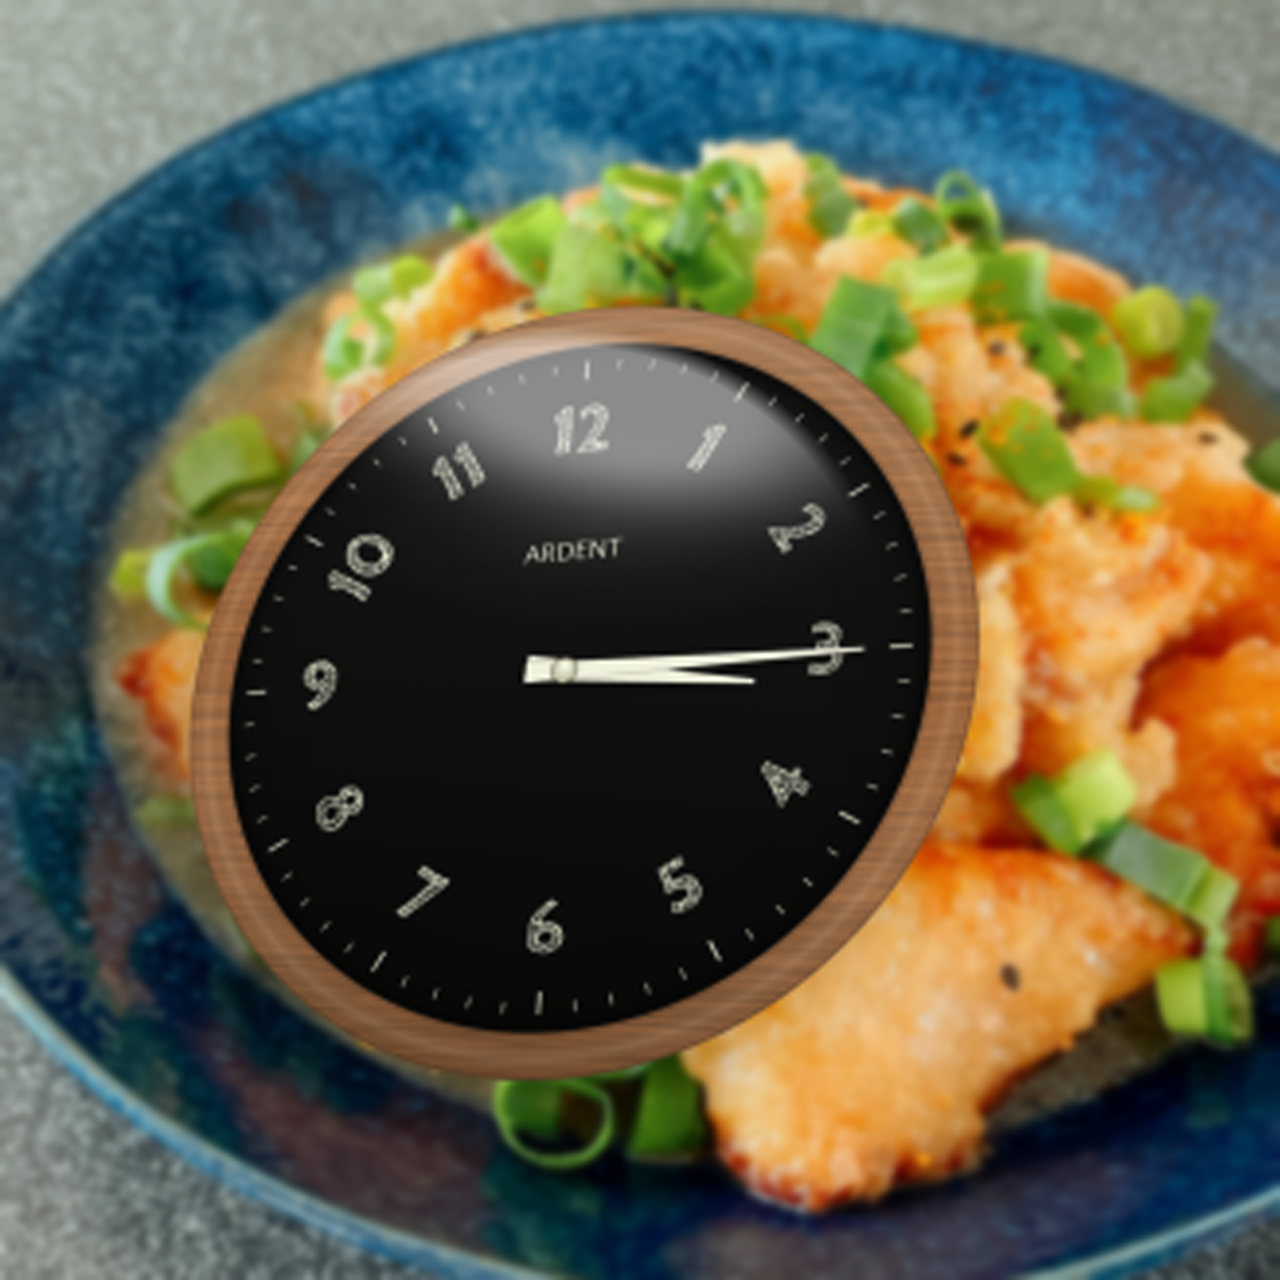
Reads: 3 h 15 min
